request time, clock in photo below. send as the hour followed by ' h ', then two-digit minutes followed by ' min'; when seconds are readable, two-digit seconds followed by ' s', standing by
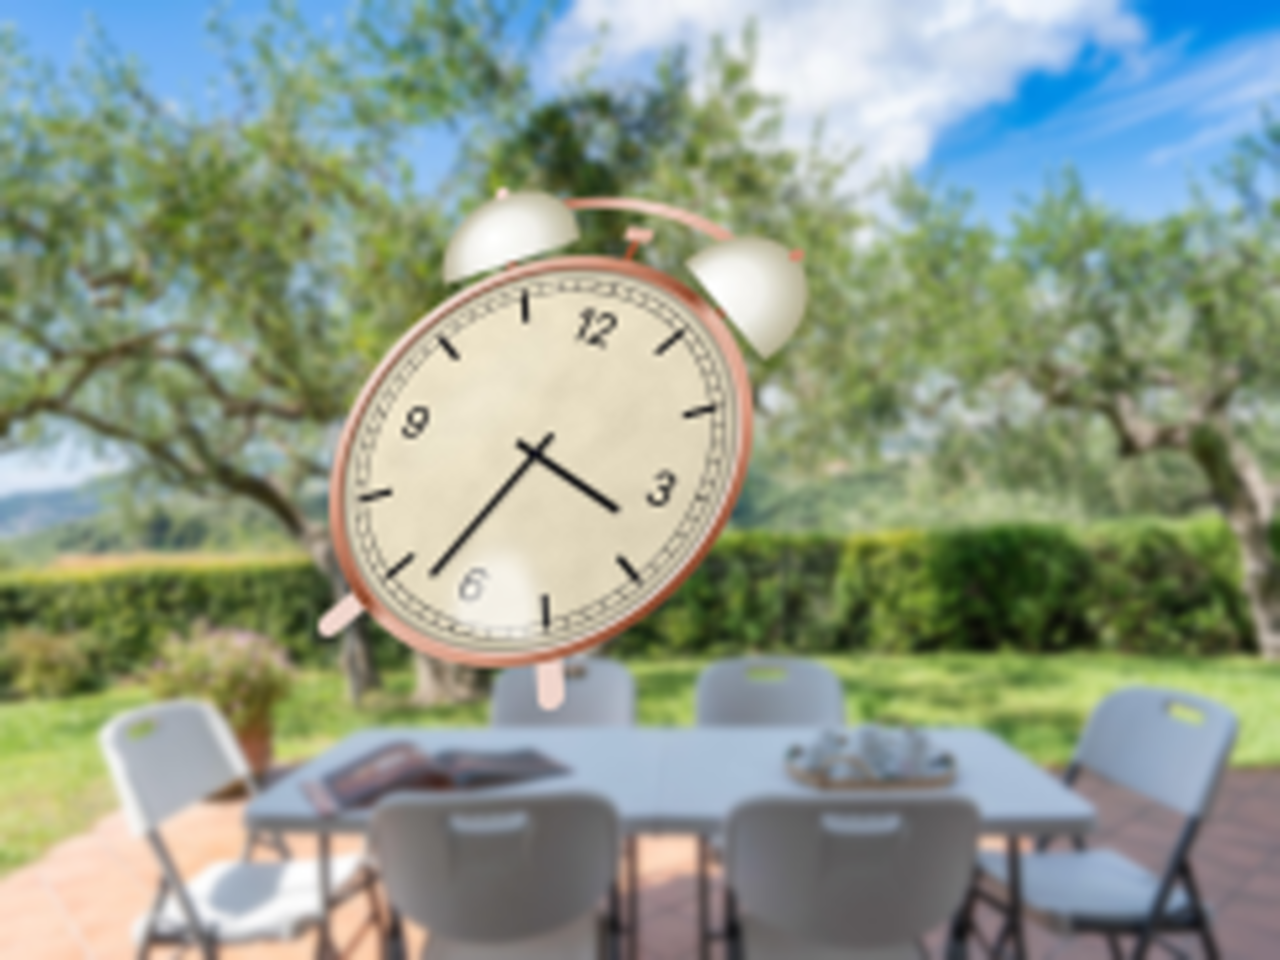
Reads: 3 h 33 min
